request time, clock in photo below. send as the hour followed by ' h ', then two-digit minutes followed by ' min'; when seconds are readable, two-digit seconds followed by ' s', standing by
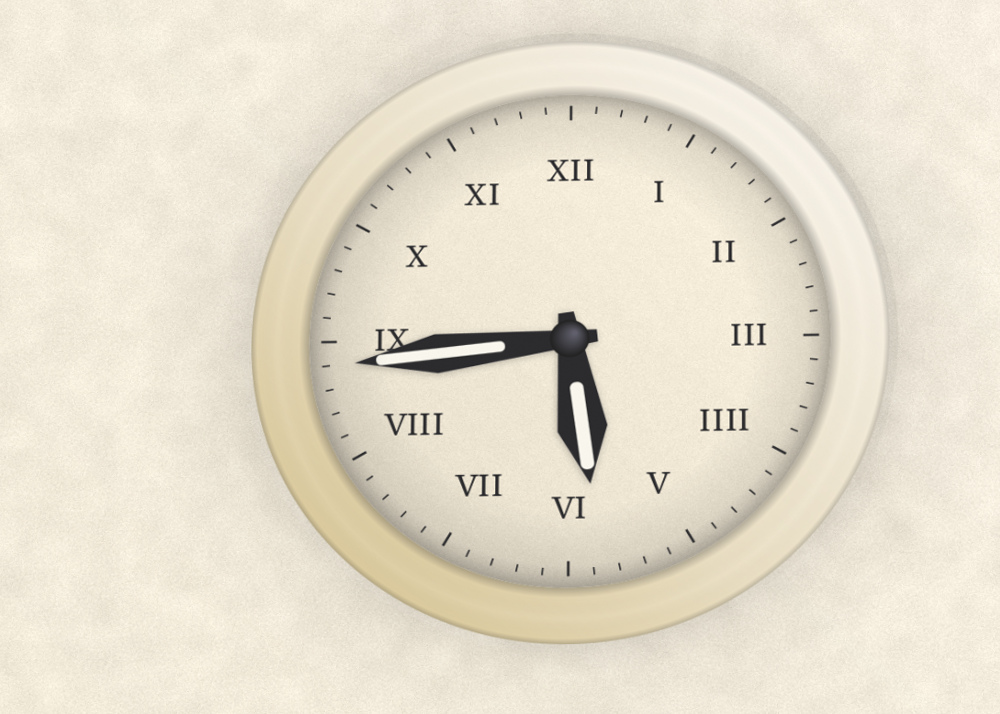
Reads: 5 h 44 min
